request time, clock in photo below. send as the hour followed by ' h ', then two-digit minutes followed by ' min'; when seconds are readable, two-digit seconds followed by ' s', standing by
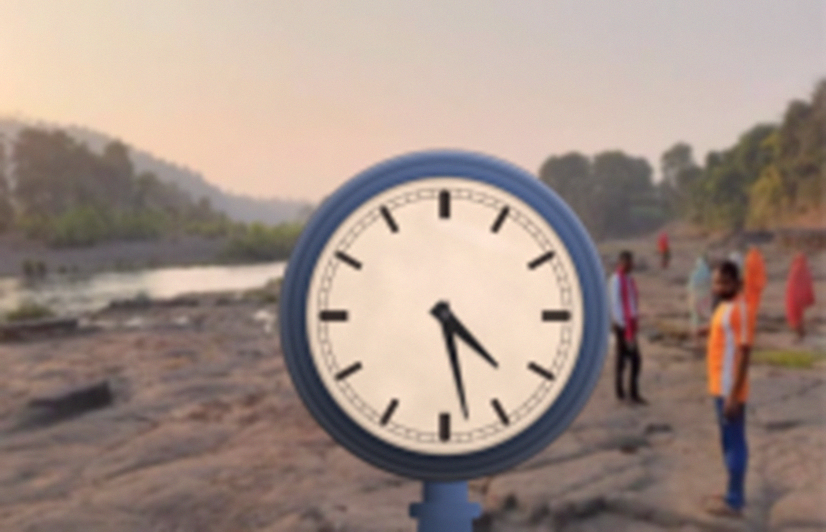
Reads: 4 h 28 min
